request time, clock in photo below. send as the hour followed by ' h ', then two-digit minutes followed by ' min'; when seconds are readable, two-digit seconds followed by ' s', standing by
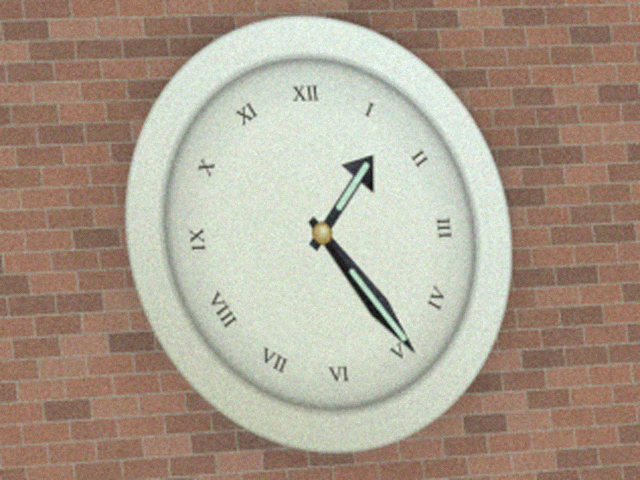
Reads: 1 h 24 min
